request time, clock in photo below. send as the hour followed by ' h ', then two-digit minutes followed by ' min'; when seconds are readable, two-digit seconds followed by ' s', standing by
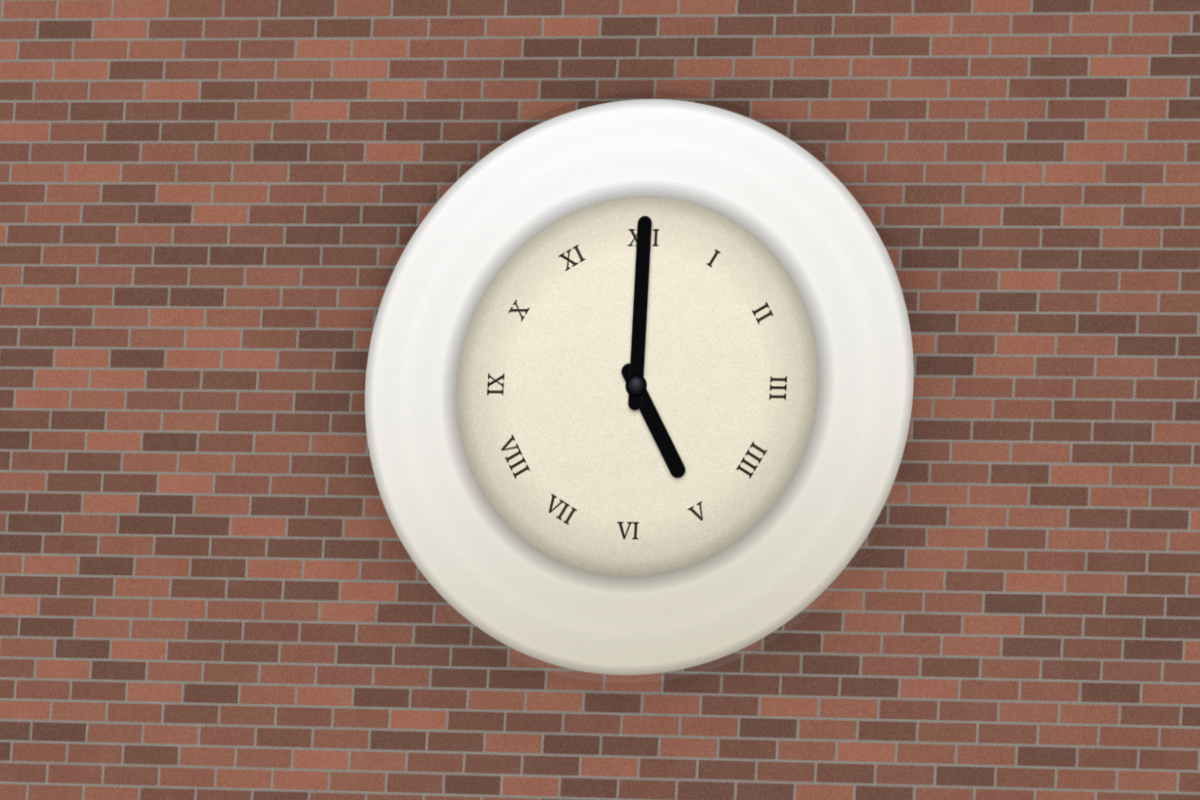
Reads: 5 h 00 min
